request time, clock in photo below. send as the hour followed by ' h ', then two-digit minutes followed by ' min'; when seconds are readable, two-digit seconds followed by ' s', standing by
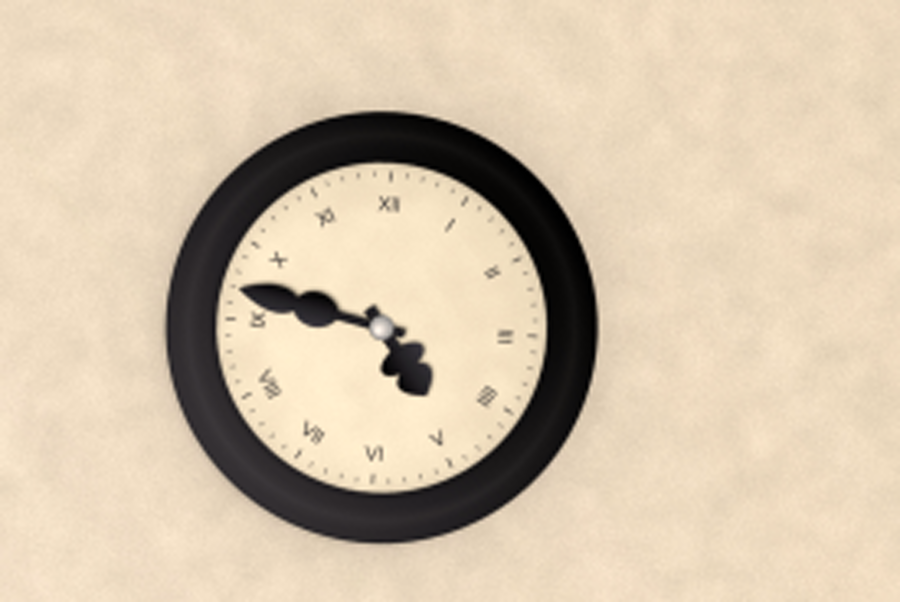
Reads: 4 h 47 min
